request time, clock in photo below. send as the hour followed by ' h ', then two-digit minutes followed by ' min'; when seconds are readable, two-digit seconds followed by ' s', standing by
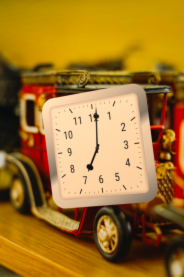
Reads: 7 h 01 min
